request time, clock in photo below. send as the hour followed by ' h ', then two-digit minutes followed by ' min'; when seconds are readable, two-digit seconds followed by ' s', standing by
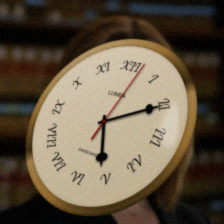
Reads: 5 h 10 min 02 s
